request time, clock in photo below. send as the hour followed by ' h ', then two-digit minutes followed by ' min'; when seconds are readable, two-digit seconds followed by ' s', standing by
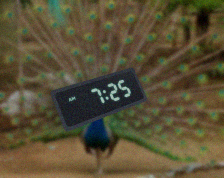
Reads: 7 h 25 min
